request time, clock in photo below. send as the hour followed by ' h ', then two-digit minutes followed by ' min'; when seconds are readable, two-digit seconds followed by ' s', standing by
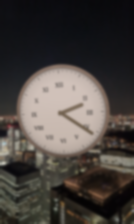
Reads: 2 h 21 min
